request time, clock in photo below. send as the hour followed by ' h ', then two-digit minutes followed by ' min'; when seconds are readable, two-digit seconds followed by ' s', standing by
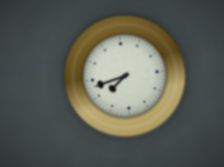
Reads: 7 h 43 min
